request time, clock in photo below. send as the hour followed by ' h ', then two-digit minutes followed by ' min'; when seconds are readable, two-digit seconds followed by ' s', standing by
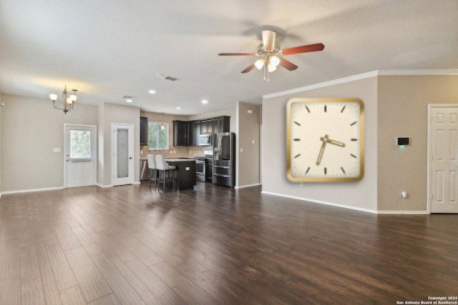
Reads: 3 h 33 min
